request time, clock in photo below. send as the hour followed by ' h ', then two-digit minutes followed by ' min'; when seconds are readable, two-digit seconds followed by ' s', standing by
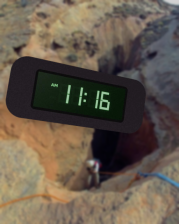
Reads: 11 h 16 min
